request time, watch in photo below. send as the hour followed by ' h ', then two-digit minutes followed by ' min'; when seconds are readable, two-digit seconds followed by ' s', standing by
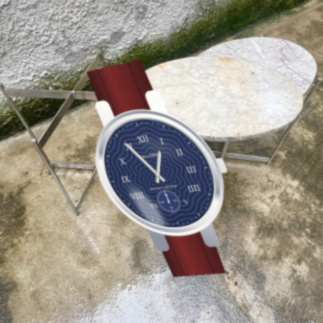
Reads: 12 h 55 min
